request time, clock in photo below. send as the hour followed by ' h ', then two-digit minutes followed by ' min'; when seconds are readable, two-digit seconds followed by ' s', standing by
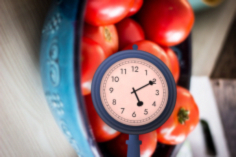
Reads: 5 h 10 min
